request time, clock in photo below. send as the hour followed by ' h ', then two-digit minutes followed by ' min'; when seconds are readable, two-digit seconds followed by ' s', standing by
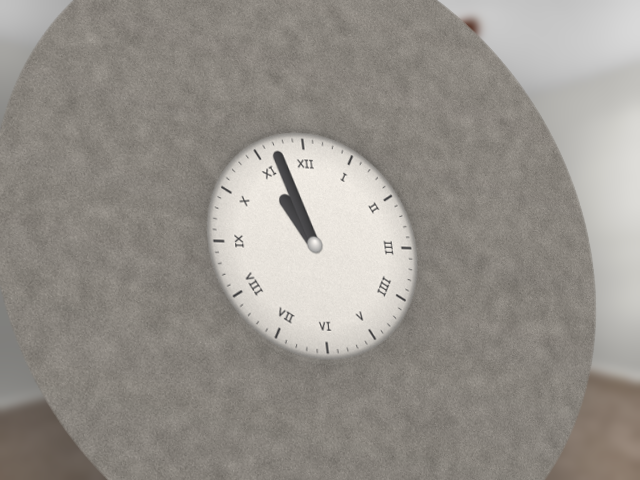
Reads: 10 h 57 min
